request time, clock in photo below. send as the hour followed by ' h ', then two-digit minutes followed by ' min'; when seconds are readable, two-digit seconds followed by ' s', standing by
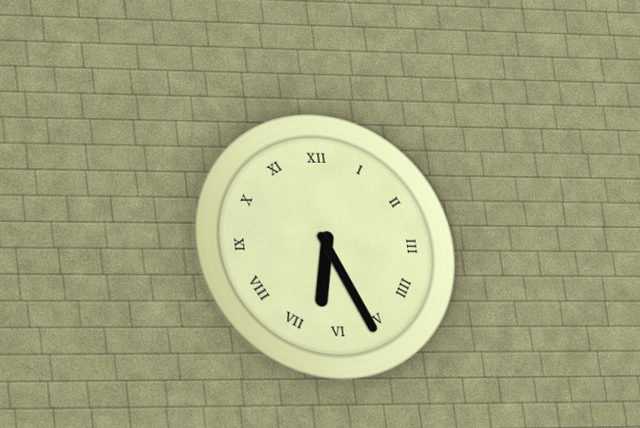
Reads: 6 h 26 min
